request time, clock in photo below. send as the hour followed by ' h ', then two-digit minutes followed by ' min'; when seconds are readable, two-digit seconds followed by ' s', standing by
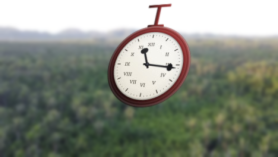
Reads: 11 h 16 min
